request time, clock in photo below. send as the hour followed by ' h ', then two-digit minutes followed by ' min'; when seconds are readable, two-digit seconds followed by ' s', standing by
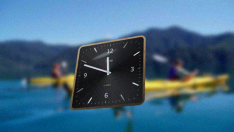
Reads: 11 h 49 min
